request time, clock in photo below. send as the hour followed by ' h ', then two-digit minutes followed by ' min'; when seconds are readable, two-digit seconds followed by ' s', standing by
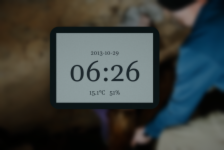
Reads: 6 h 26 min
